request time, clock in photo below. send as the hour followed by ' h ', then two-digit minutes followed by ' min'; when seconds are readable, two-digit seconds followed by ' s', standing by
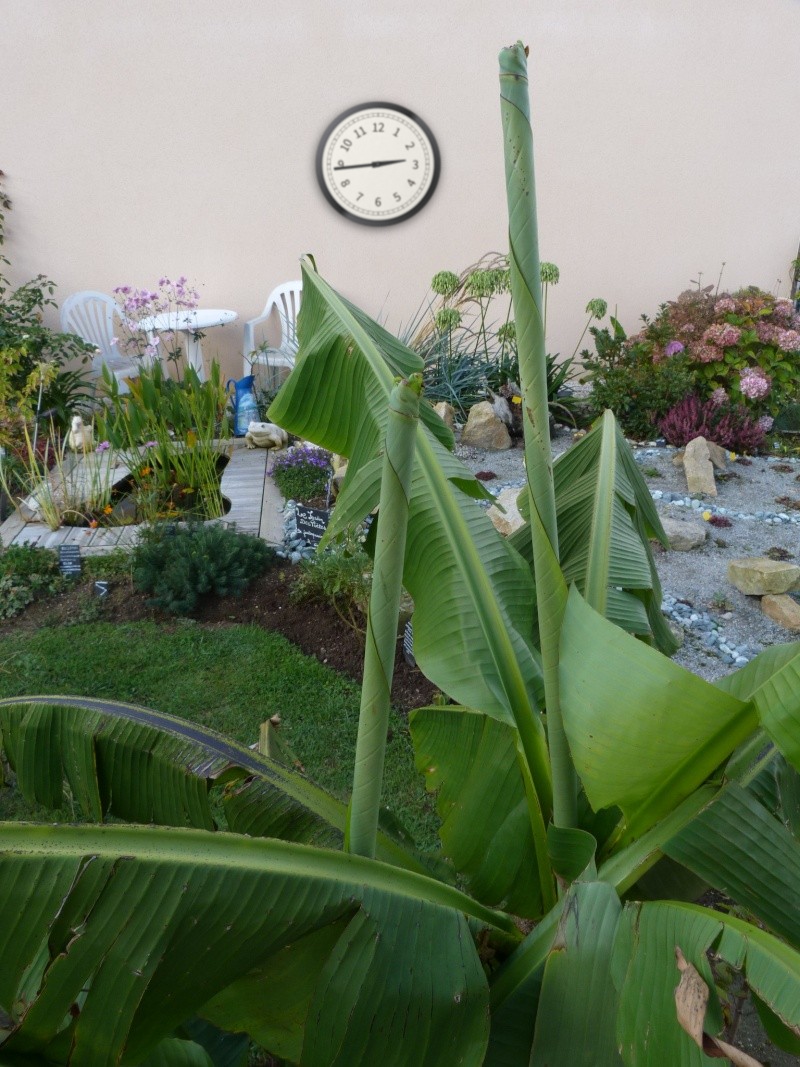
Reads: 2 h 44 min
